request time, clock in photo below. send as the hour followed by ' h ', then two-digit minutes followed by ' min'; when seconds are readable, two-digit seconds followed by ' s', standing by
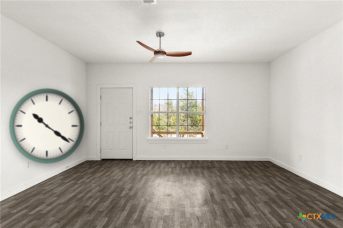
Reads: 10 h 21 min
